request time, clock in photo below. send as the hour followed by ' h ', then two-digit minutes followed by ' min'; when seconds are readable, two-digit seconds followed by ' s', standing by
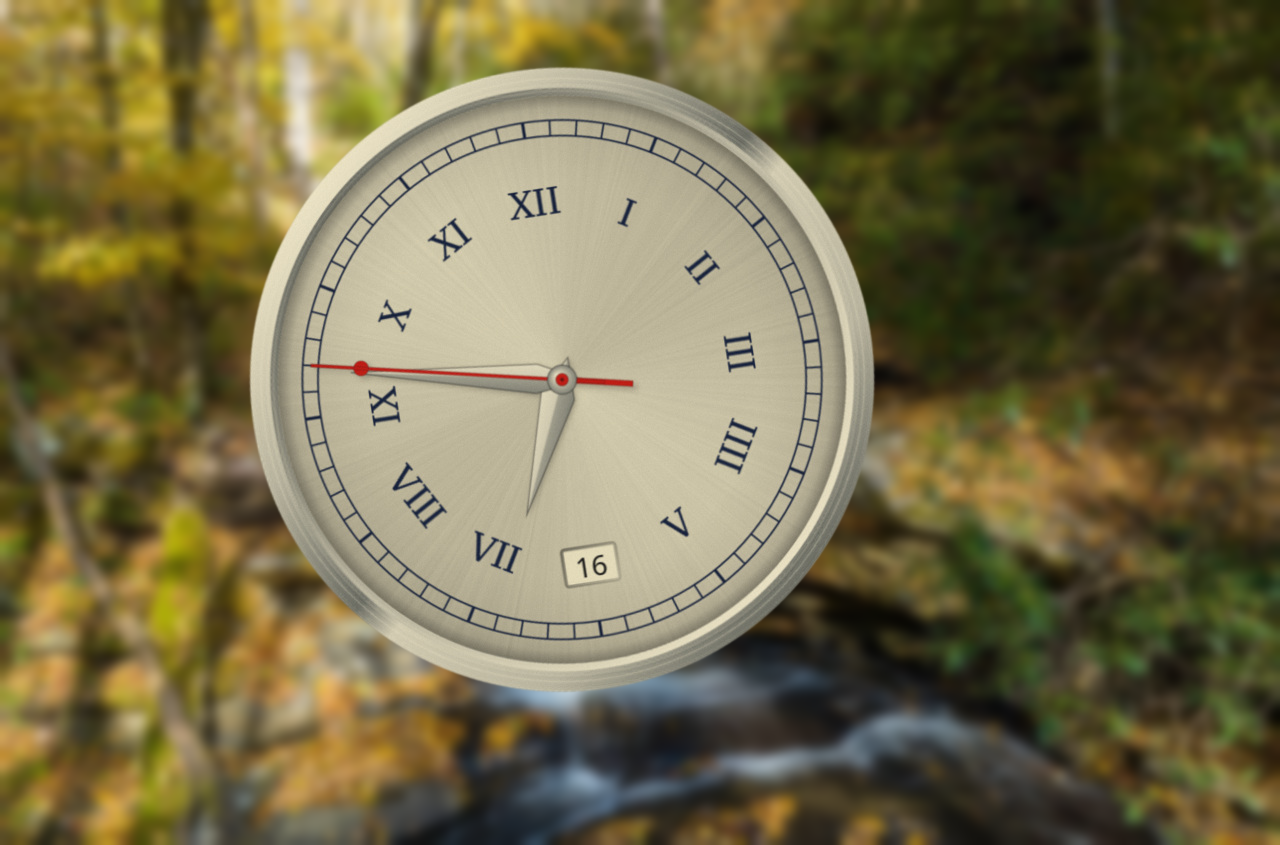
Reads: 6 h 46 min 47 s
